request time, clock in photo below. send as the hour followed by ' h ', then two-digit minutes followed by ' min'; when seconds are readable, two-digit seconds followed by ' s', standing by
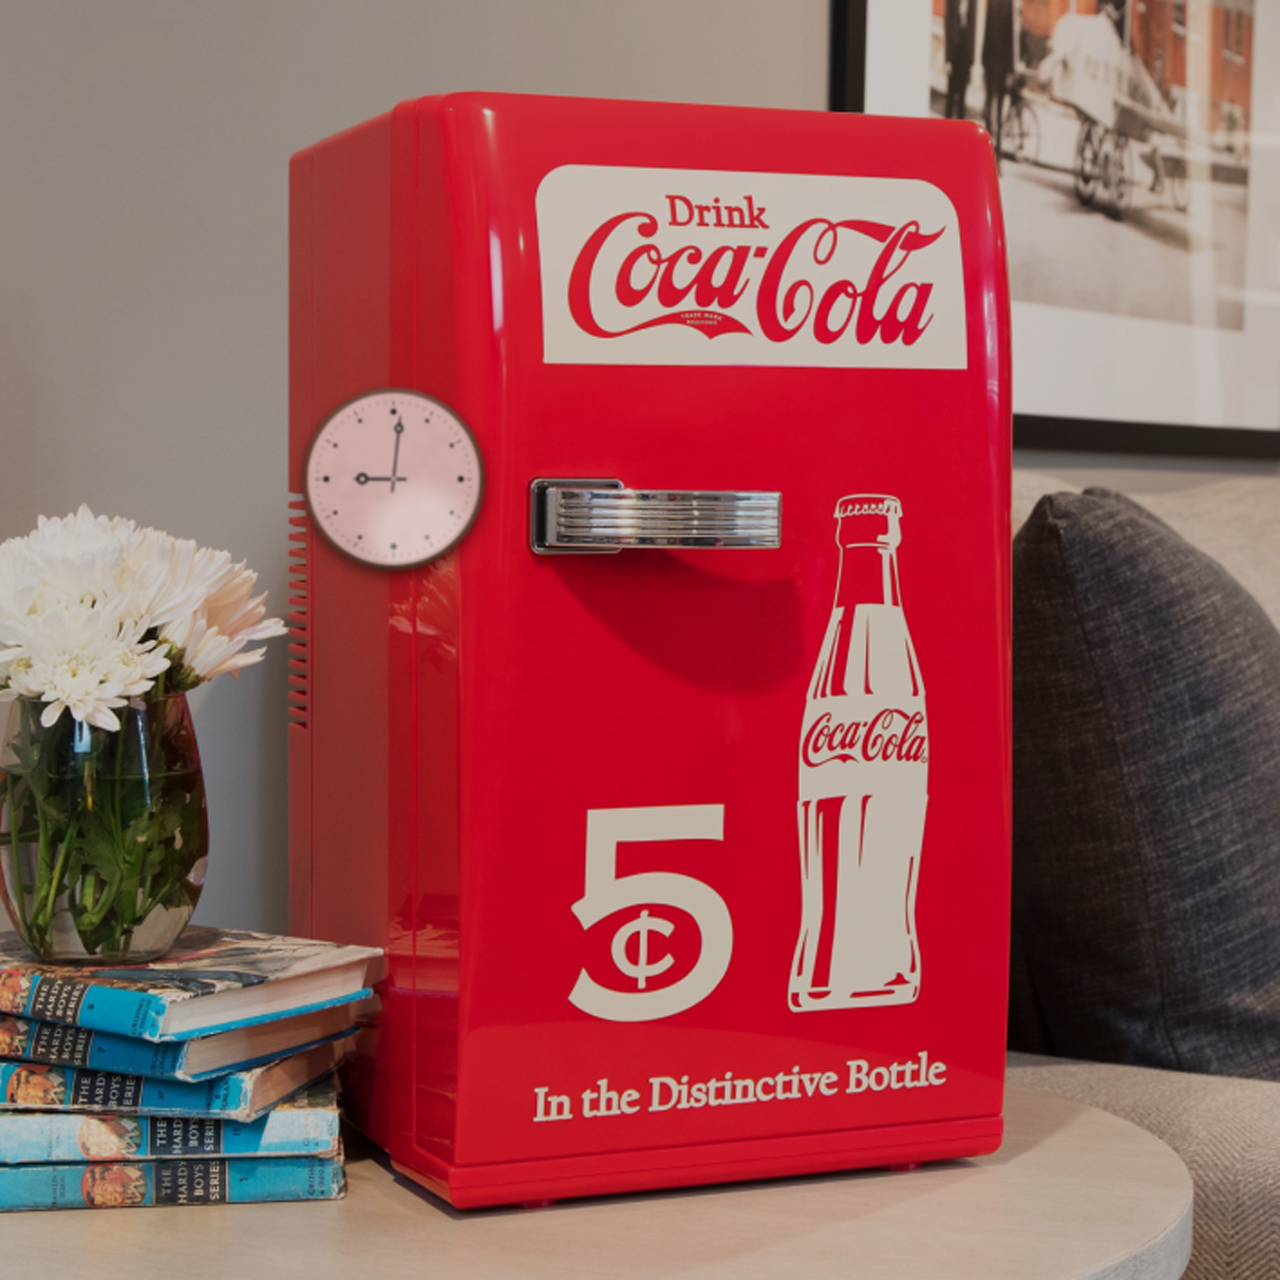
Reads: 9 h 01 min
